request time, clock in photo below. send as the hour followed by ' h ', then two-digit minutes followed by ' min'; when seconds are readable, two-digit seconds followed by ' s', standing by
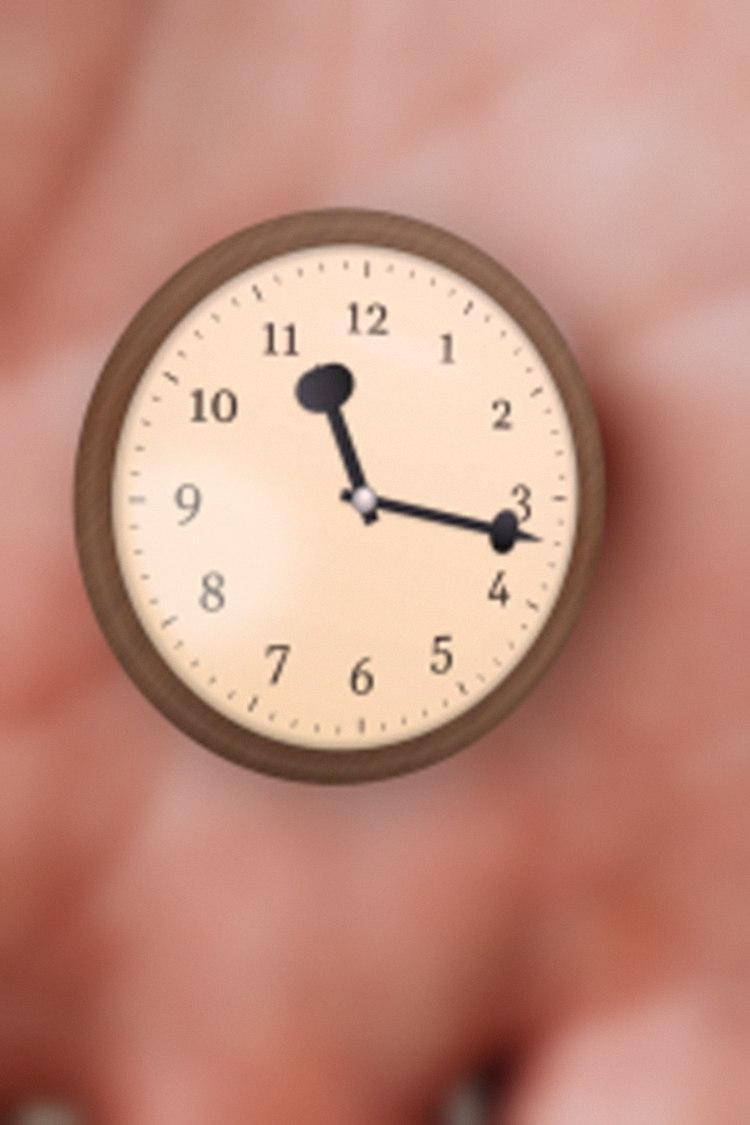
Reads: 11 h 17 min
